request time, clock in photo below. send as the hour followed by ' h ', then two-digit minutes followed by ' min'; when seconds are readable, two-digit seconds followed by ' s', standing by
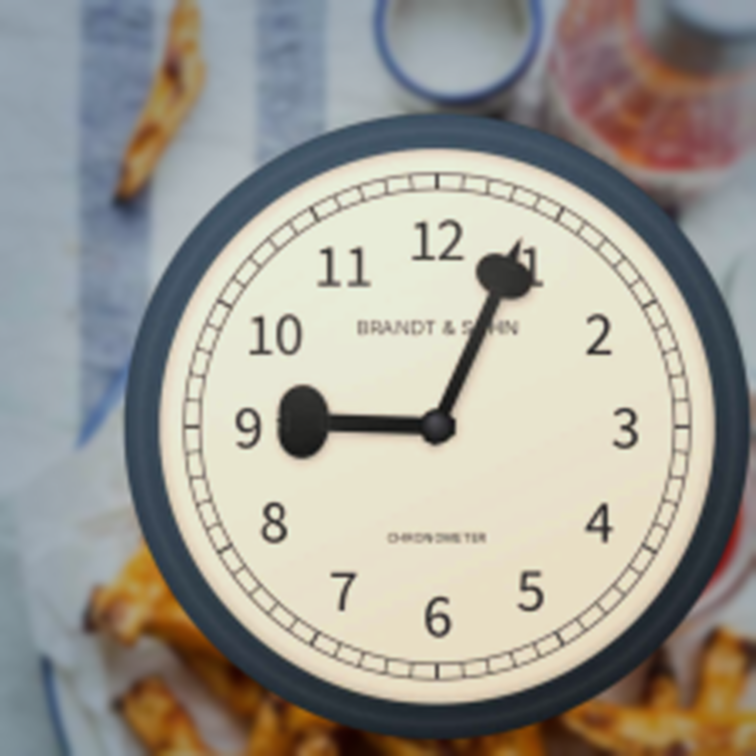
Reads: 9 h 04 min
